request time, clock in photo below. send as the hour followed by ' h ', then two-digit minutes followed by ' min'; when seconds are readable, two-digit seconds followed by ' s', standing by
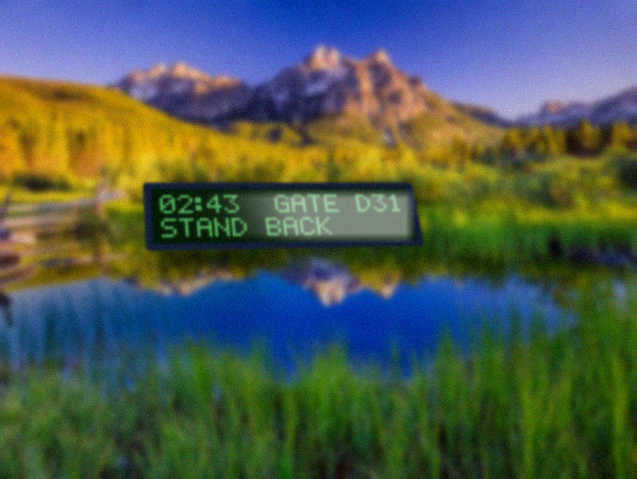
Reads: 2 h 43 min
